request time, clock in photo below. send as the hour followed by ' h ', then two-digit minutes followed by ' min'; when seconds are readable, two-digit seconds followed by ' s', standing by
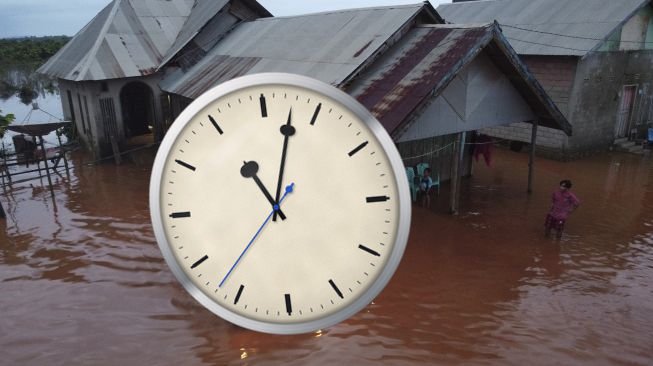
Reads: 11 h 02 min 37 s
